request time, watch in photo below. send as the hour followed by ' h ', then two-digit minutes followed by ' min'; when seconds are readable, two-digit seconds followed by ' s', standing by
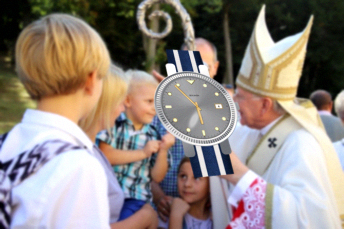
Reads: 5 h 54 min
